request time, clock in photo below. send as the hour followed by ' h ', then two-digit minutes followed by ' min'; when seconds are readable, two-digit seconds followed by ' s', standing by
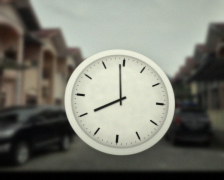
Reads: 7 h 59 min
